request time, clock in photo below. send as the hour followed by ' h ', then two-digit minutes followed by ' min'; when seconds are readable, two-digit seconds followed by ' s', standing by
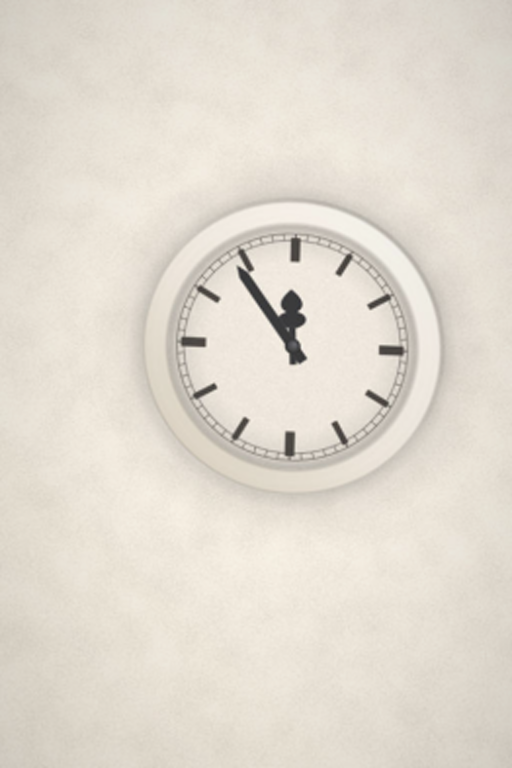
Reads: 11 h 54 min
